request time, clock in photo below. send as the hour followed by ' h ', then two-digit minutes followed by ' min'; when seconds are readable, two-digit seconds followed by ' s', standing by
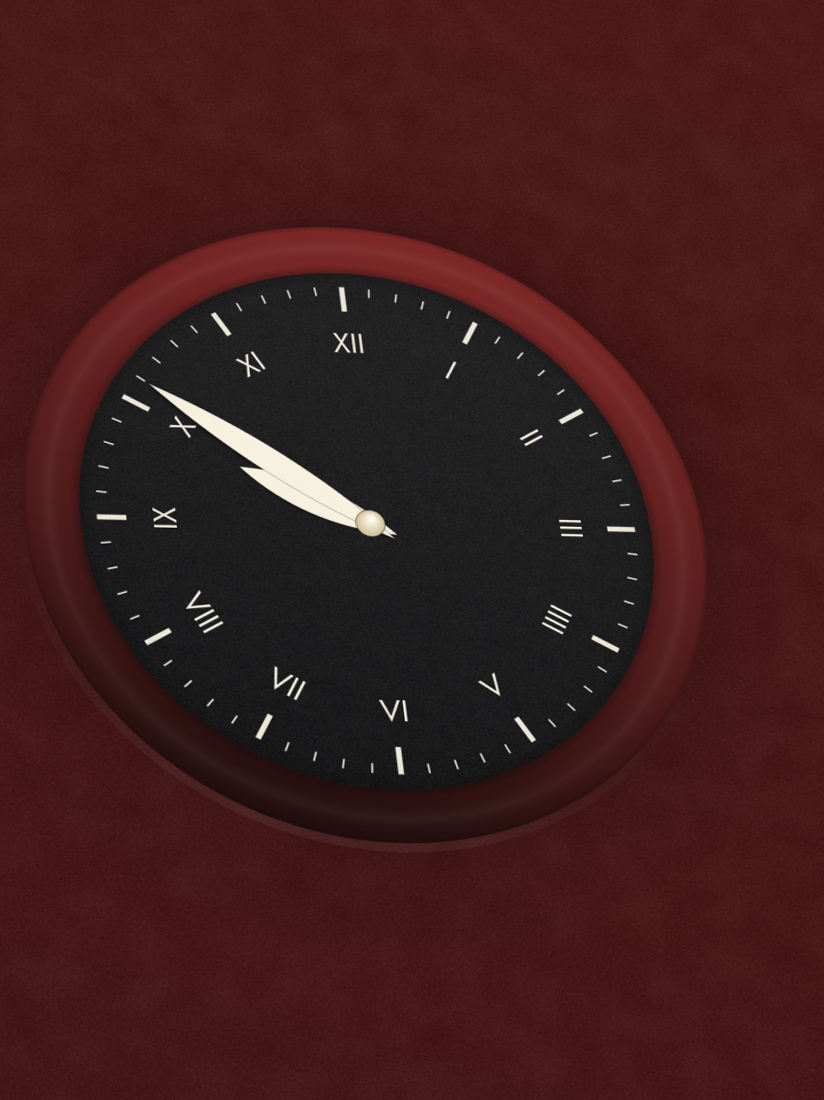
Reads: 9 h 51 min
